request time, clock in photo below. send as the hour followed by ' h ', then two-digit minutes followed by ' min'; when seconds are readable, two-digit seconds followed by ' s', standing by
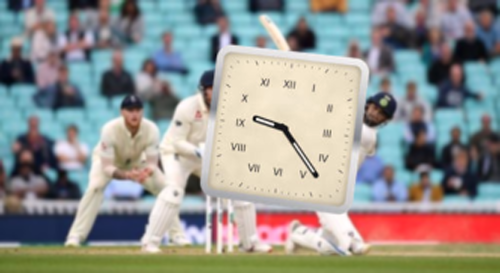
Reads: 9 h 23 min
